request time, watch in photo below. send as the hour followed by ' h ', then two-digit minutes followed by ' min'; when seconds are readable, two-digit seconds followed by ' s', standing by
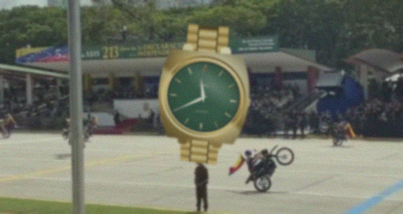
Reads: 11 h 40 min
